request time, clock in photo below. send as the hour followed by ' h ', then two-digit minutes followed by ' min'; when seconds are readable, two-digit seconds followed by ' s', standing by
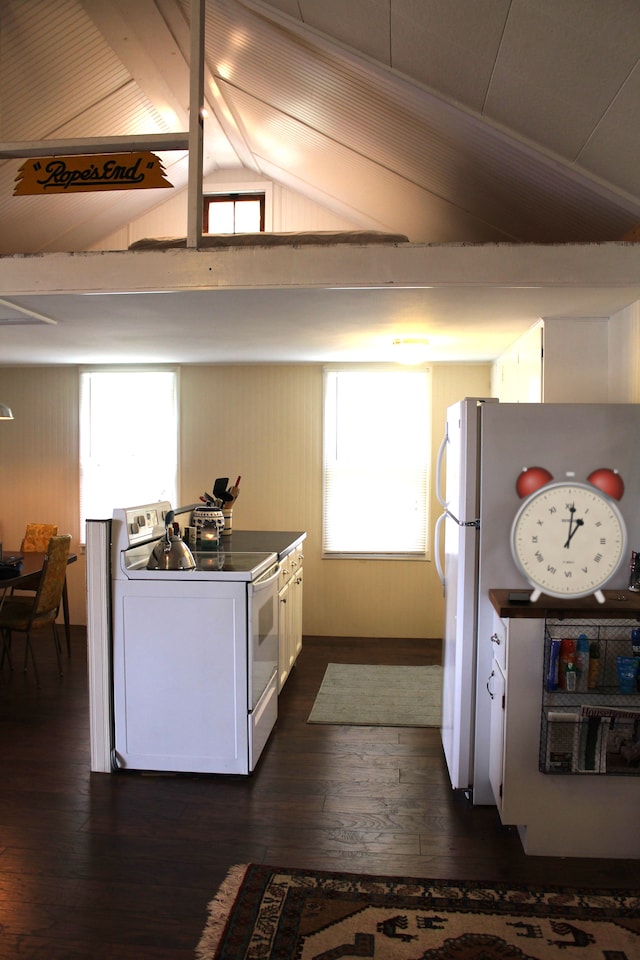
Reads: 1 h 01 min
